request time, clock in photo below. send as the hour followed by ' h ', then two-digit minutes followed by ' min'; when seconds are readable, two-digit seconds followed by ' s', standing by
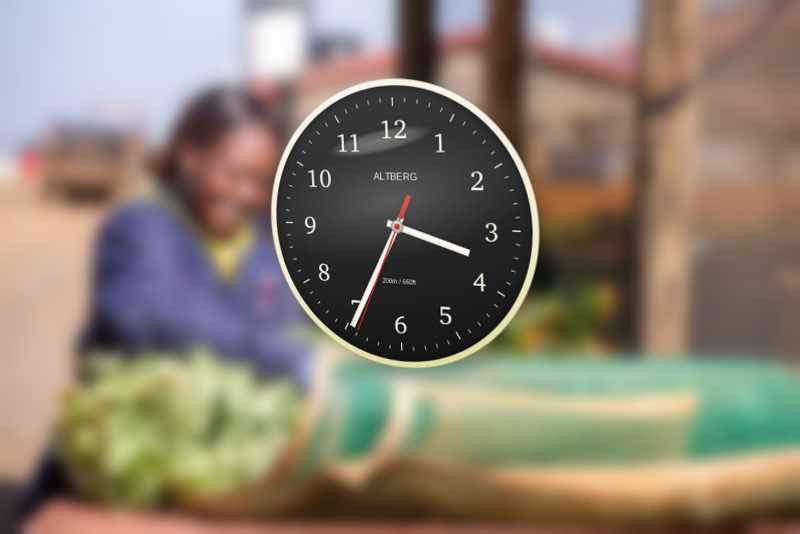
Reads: 3 h 34 min 34 s
